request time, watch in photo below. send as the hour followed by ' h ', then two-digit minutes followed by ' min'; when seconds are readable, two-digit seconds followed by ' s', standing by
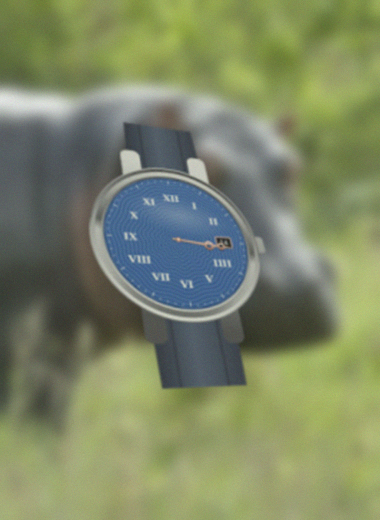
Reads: 3 h 16 min
